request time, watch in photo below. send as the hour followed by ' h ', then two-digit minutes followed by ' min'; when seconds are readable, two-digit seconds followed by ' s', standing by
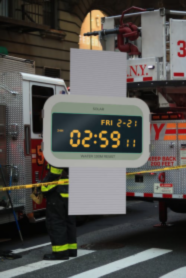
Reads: 2 h 59 min 11 s
